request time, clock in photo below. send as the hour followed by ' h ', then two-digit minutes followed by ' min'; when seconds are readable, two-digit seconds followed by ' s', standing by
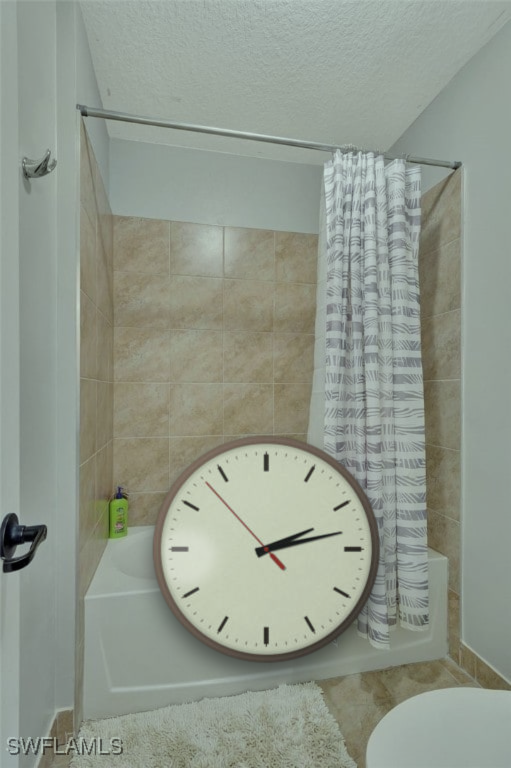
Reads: 2 h 12 min 53 s
